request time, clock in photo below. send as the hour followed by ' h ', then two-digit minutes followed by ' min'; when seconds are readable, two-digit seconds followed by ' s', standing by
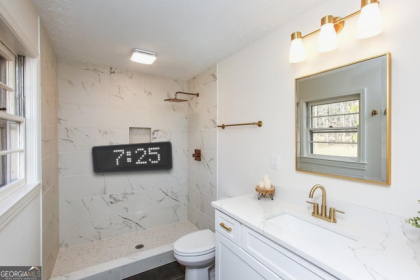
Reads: 7 h 25 min
